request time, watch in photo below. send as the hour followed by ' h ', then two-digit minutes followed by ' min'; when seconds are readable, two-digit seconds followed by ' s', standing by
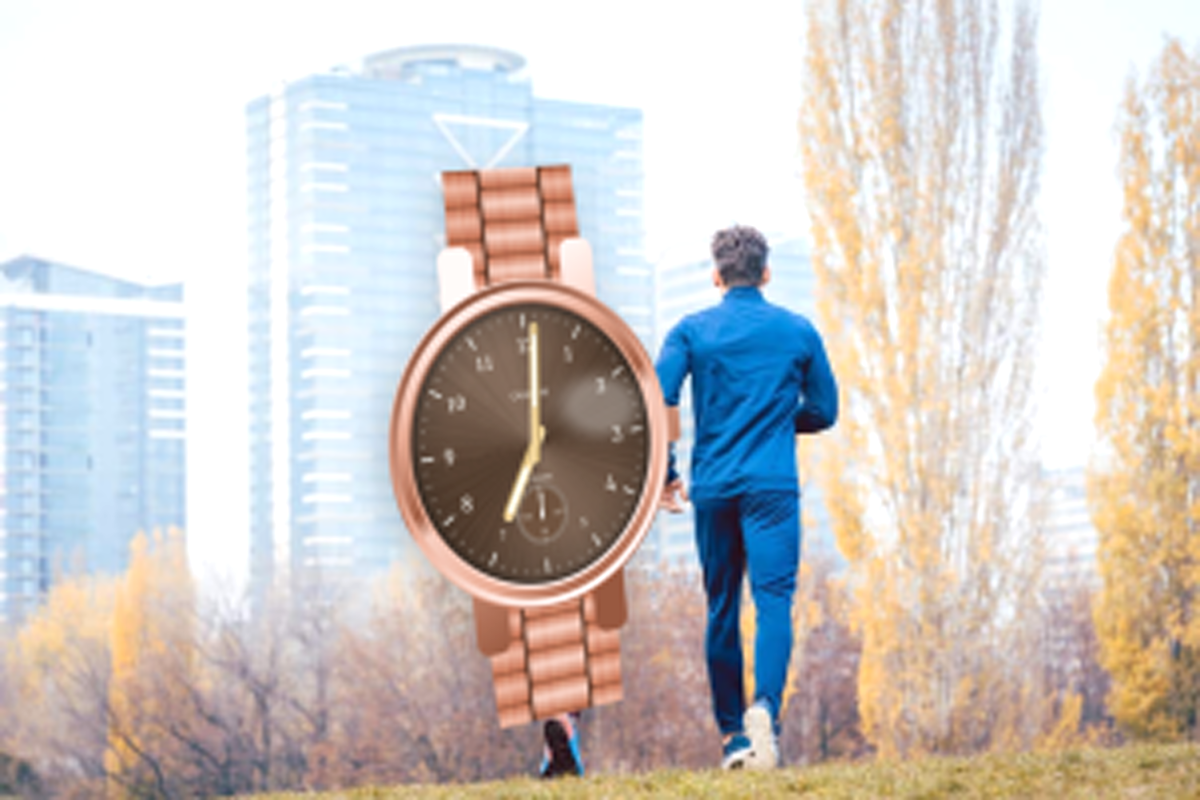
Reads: 7 h 01 min
